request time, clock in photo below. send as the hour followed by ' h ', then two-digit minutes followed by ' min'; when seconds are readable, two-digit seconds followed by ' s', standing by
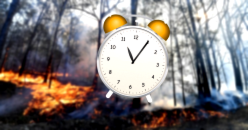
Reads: 11 h 05 min
